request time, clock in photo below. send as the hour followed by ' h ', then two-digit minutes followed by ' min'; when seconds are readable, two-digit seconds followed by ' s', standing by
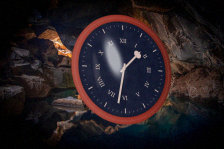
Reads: 1 h 32 min
